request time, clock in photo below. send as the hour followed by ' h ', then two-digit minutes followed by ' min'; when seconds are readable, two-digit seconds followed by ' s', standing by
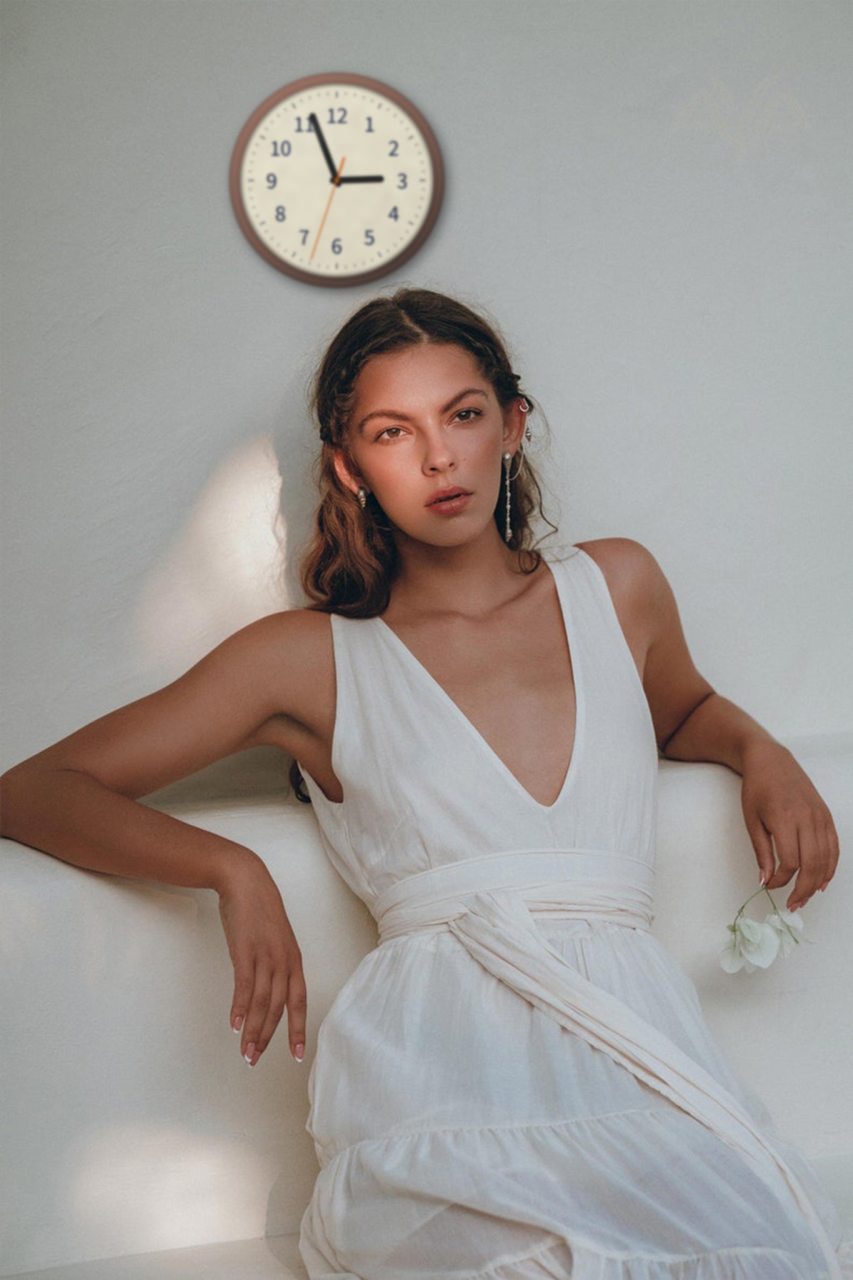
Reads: 2 h 56 min 33 s
